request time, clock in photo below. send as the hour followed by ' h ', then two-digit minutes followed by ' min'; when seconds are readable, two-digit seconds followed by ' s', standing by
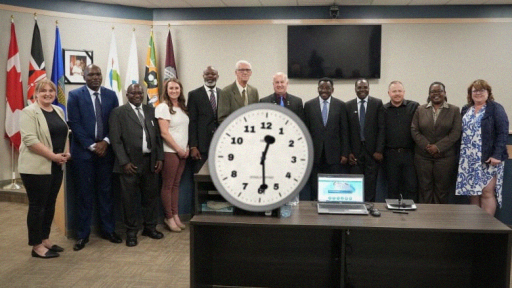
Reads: 12 h 29 min
